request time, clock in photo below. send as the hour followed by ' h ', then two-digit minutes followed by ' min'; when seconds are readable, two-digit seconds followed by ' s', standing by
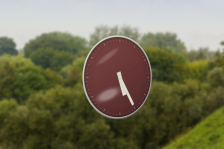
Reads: 5 h 25 min
